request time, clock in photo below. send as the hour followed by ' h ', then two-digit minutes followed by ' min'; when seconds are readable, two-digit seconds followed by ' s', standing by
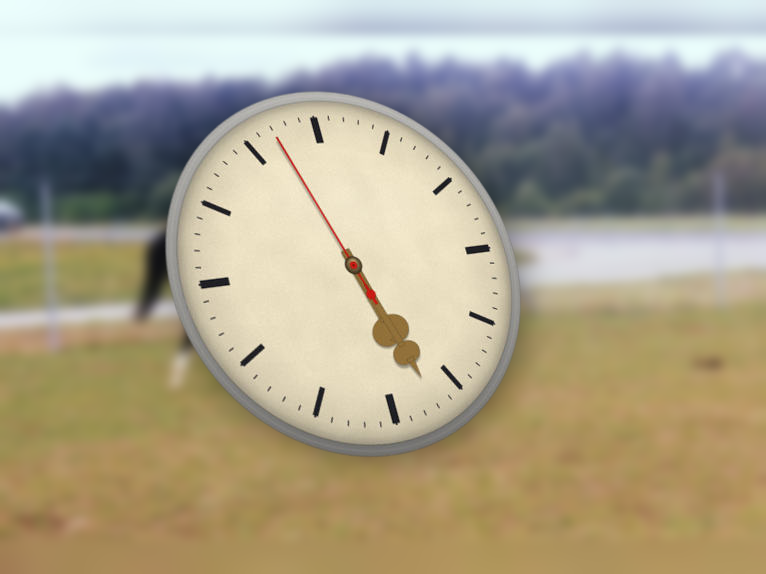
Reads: 5 h 26 min 57 s
